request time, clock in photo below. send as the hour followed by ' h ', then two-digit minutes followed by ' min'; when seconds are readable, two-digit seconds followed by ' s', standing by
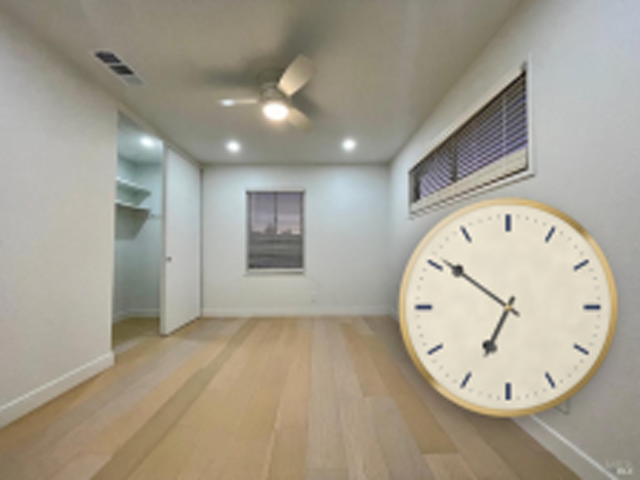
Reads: 6 h 51 min
